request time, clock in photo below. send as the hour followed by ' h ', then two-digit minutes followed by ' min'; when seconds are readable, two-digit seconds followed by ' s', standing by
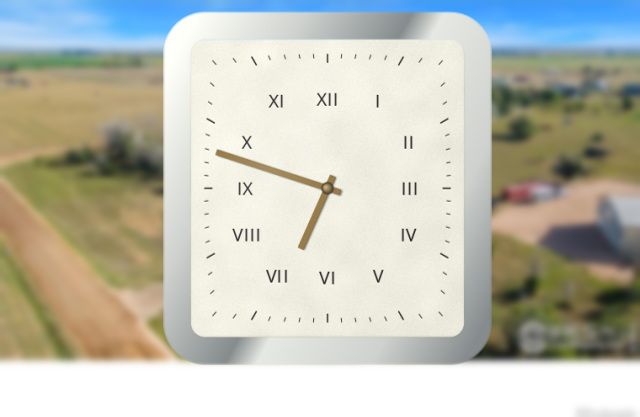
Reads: 6 h 48 min
